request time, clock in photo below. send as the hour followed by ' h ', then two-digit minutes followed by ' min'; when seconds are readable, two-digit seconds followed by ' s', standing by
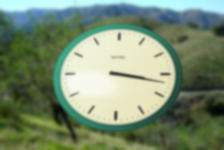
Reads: 3 h 17 min
